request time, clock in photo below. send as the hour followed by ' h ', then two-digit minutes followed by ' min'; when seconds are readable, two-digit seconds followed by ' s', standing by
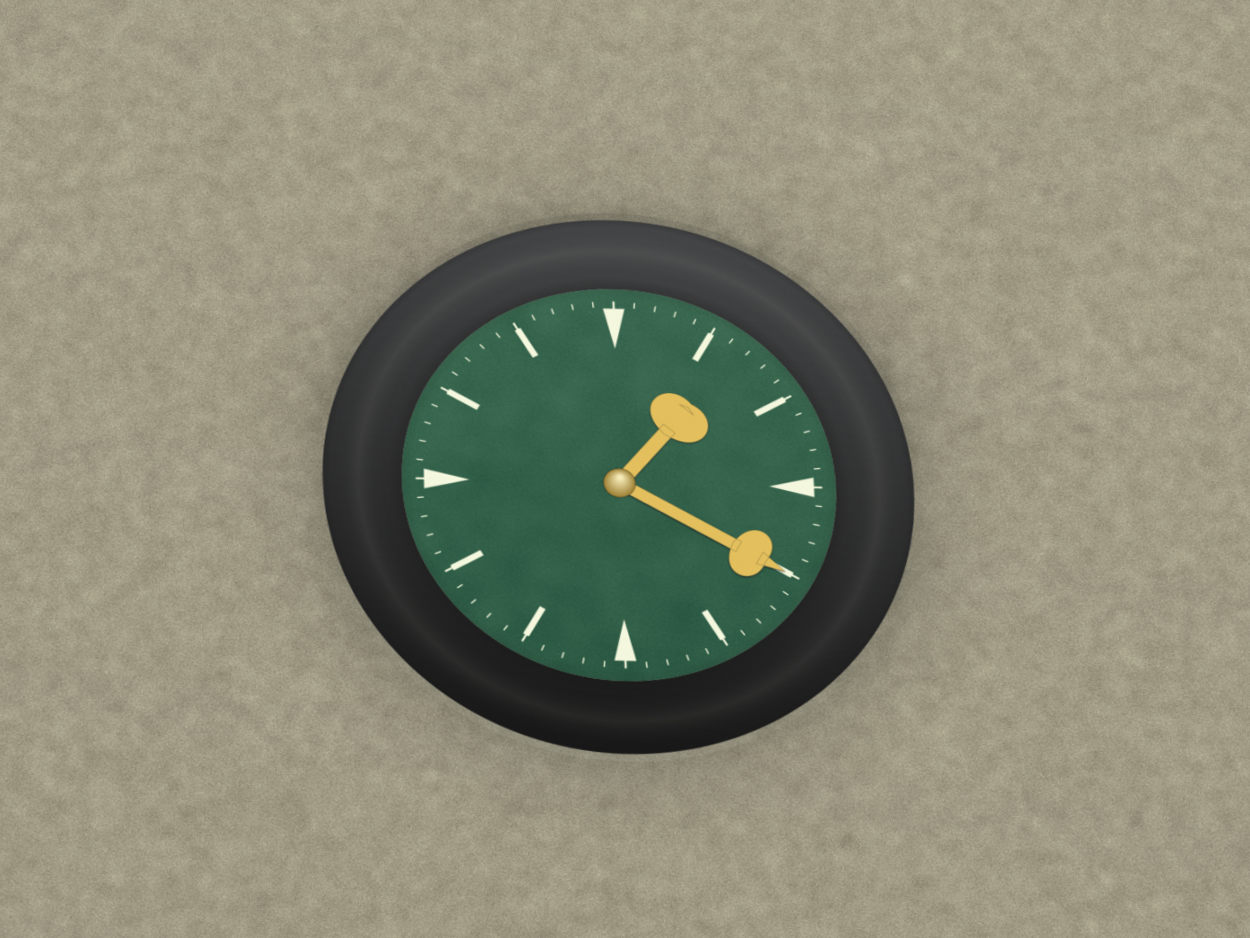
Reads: 1 h 20 min
